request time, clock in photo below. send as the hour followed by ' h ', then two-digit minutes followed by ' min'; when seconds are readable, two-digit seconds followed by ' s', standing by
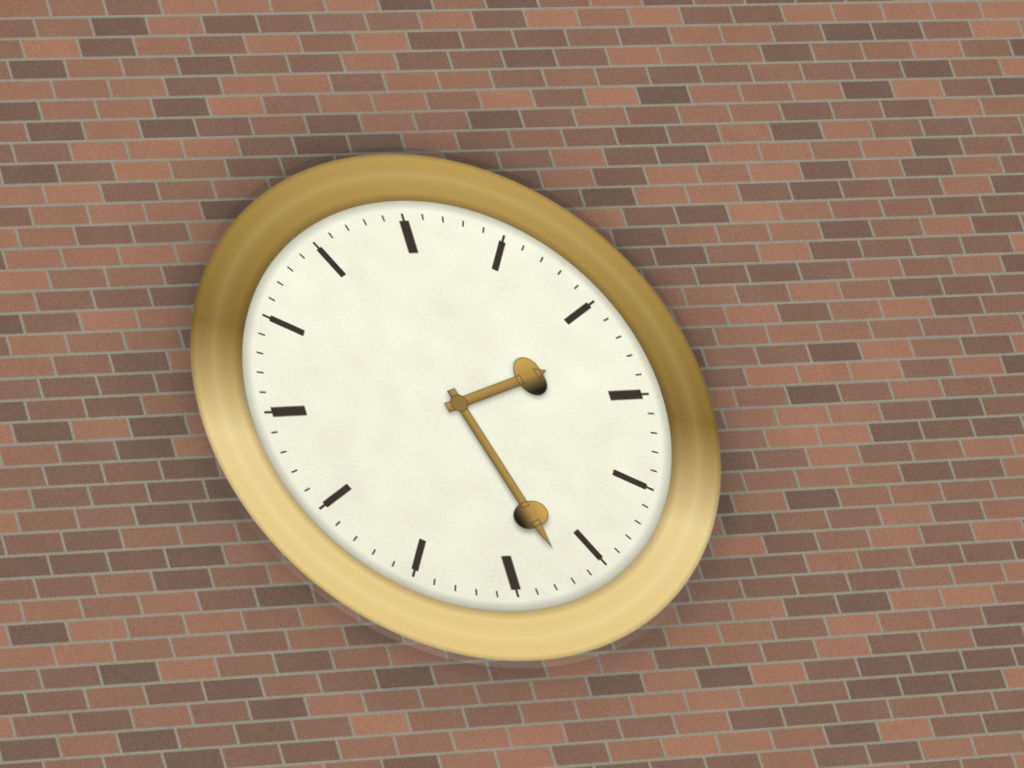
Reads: 2 h 27 min
